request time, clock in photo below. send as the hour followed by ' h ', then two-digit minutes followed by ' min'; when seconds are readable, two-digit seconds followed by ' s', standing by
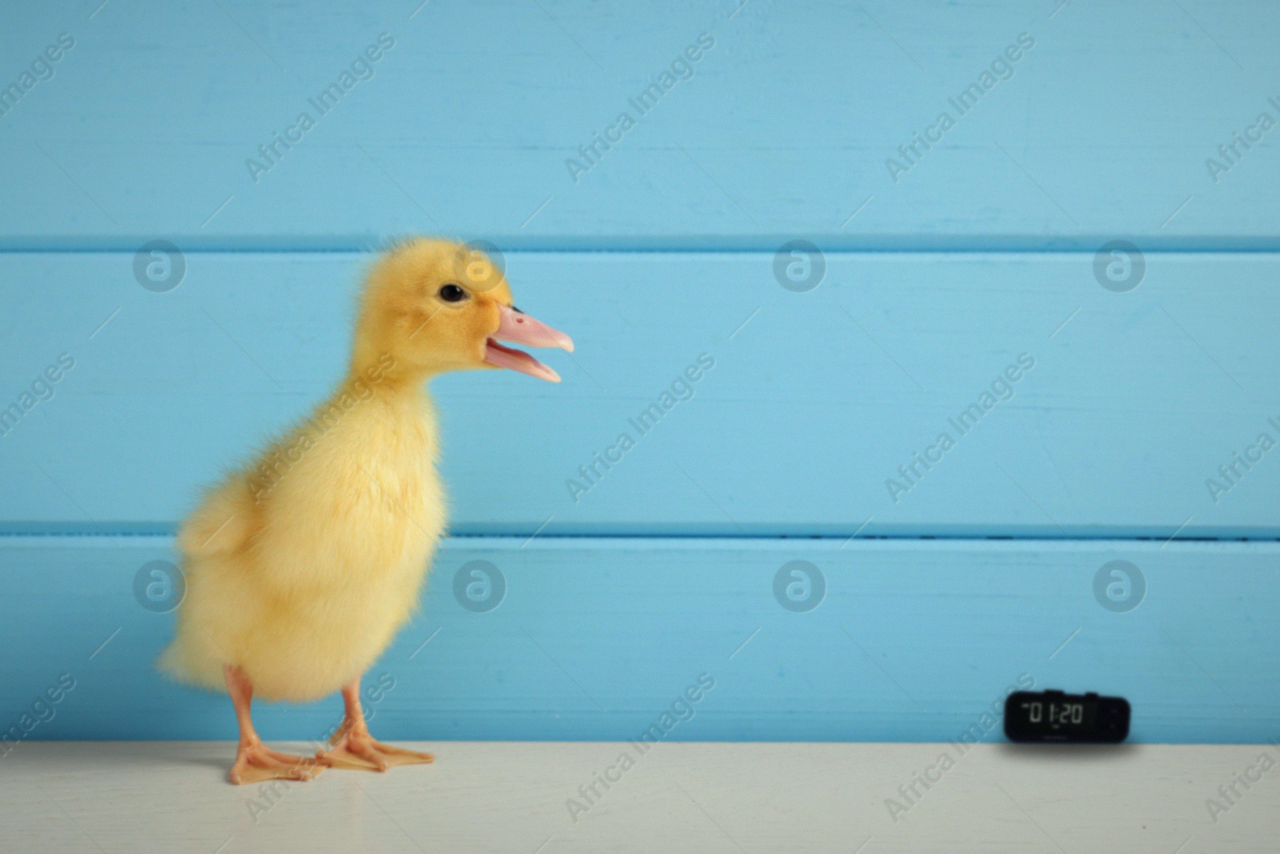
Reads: 1 h 20 min
